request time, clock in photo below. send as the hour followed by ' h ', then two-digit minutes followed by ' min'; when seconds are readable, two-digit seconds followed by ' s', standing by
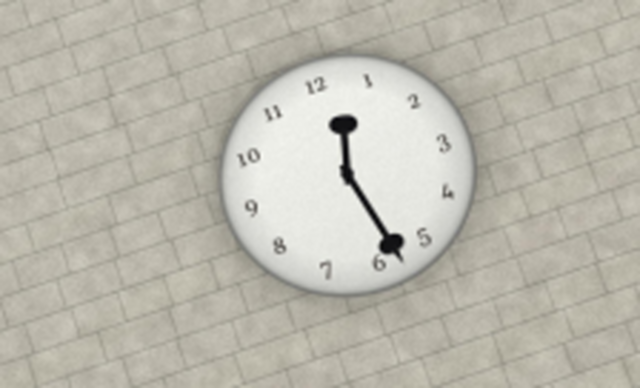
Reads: 12 h 28 min
